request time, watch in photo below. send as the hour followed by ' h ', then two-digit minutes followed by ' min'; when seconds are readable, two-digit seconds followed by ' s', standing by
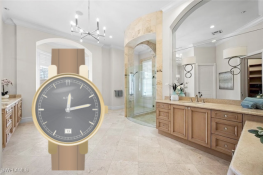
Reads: 12 h 13 min
